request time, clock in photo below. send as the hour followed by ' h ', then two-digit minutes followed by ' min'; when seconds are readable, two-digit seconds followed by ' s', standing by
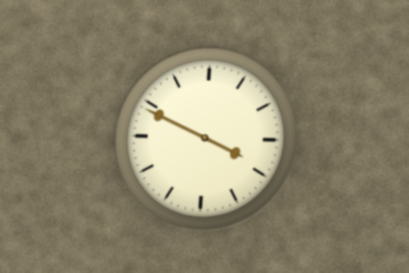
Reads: 3 h 49 min
